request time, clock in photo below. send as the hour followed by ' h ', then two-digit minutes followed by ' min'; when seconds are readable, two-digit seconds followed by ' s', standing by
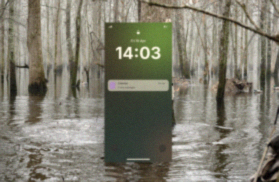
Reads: 14 h 03 min
